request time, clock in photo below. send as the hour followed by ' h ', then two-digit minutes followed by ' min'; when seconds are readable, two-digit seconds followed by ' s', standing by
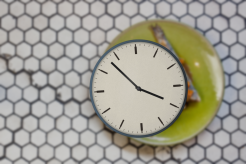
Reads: 3 h 53 min
